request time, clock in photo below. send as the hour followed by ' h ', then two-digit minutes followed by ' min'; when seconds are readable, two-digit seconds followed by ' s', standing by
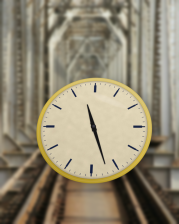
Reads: 11 h 27 min
